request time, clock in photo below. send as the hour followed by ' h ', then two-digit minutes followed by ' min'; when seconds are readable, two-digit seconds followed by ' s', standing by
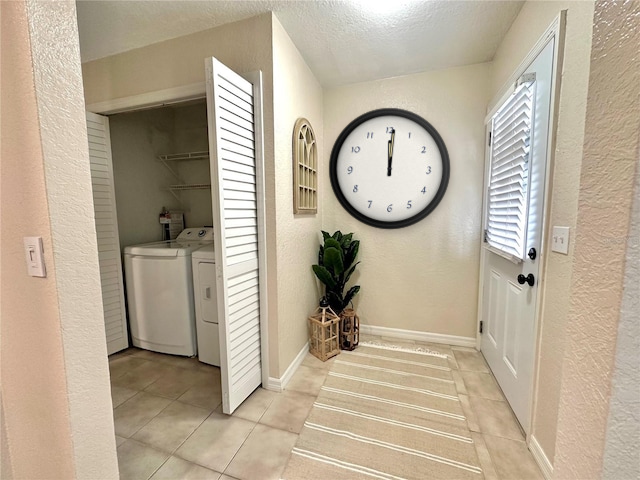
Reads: 12 h 01 min
